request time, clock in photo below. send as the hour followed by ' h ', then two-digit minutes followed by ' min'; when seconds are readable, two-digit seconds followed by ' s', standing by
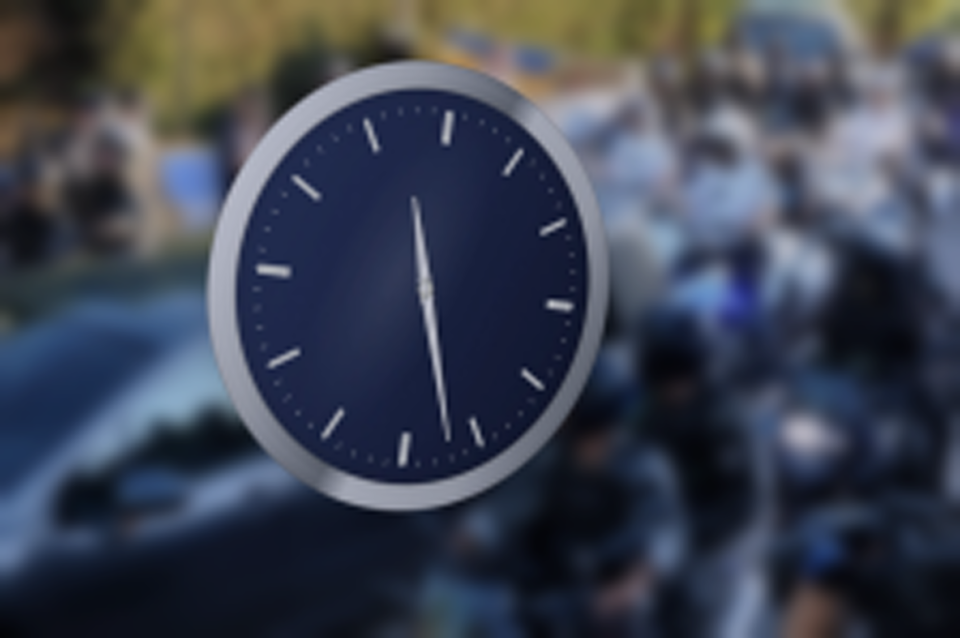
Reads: 11 h 27 min
